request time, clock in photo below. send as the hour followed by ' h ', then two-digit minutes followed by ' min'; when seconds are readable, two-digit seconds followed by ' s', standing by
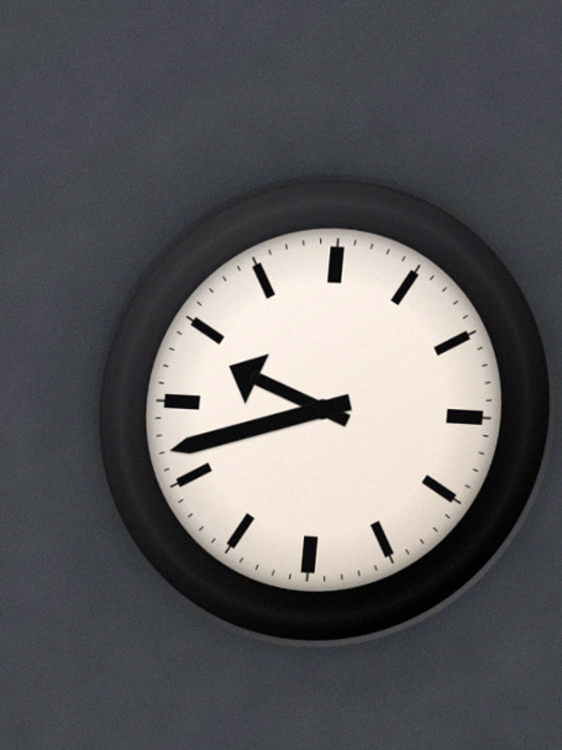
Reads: 9 h 42 min
